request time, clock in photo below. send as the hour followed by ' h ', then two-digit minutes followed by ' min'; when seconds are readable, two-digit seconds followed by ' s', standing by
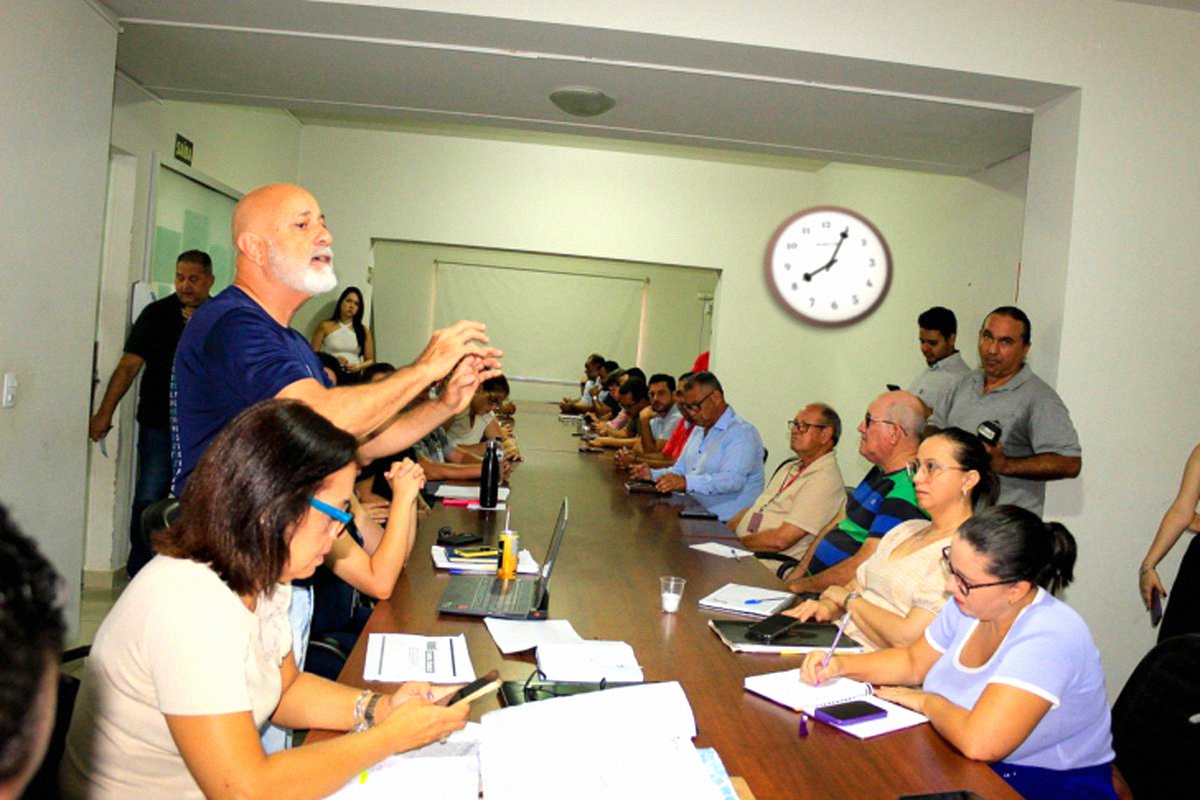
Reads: 8 h 05 min
